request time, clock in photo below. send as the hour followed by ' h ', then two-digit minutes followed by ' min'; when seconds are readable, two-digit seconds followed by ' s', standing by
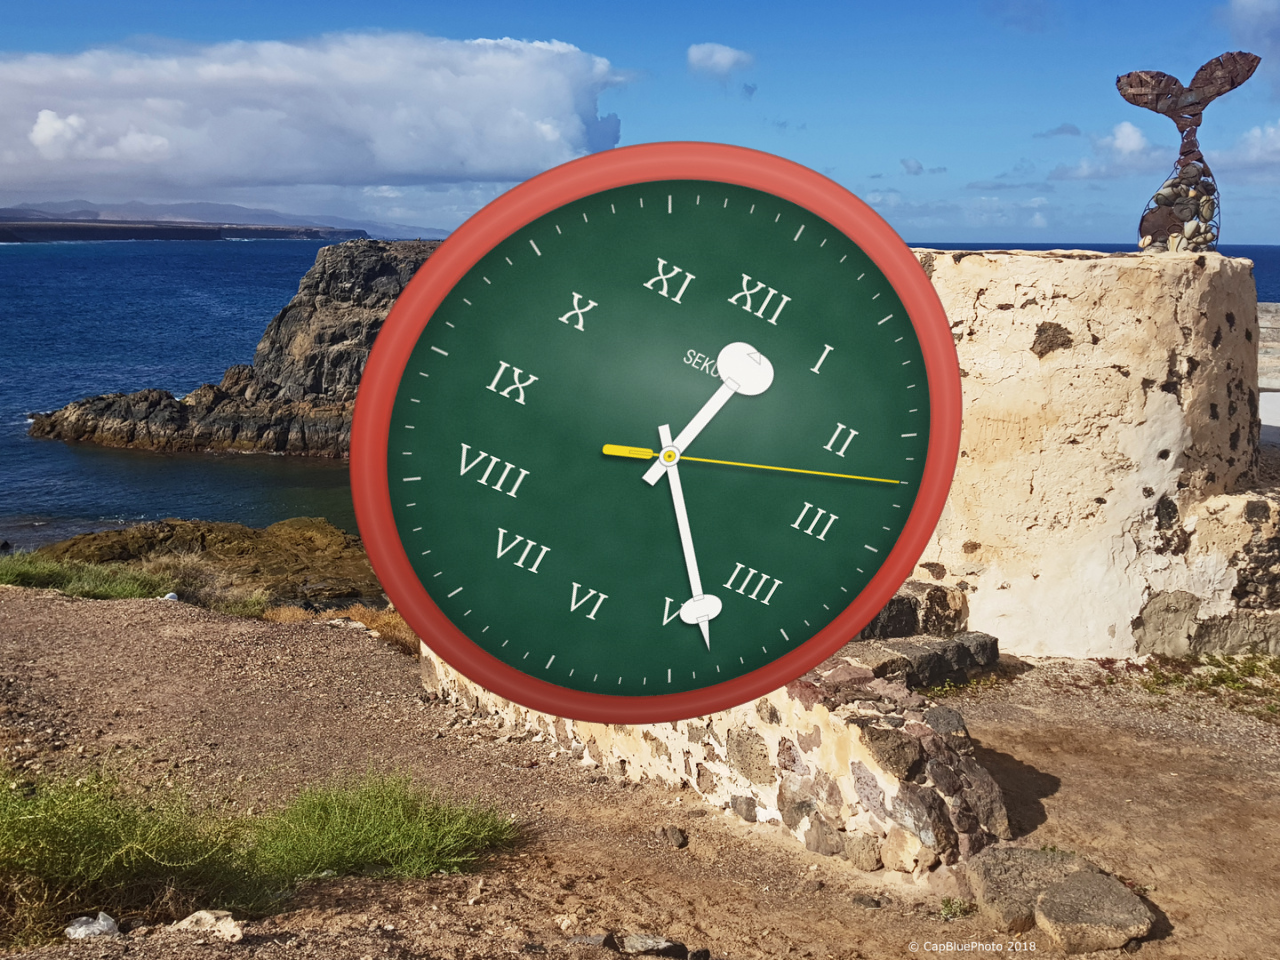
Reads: 12 h 23 min 12 s
